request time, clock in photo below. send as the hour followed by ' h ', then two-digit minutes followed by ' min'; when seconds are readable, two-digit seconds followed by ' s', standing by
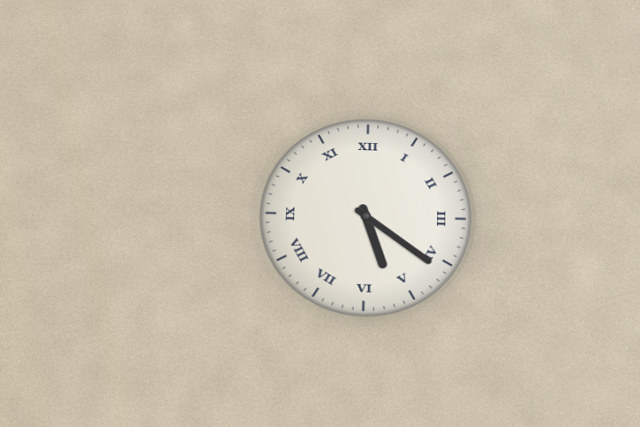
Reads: 5 h 21 min
